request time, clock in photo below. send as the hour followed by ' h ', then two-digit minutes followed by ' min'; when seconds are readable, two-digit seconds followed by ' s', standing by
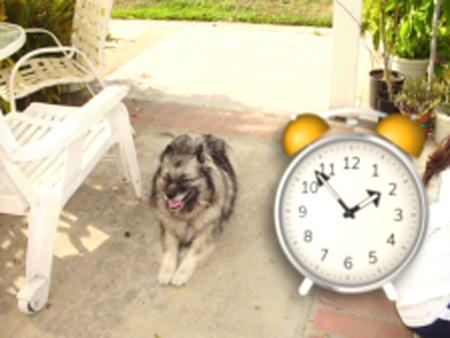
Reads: 1 h 53 min
